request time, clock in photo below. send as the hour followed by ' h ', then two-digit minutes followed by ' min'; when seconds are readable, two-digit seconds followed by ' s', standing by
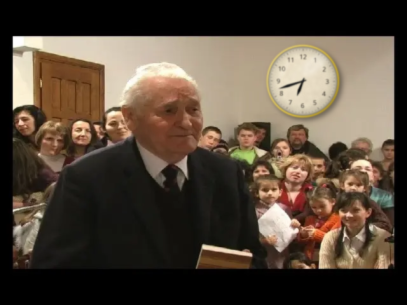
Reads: 6 h 42 min
